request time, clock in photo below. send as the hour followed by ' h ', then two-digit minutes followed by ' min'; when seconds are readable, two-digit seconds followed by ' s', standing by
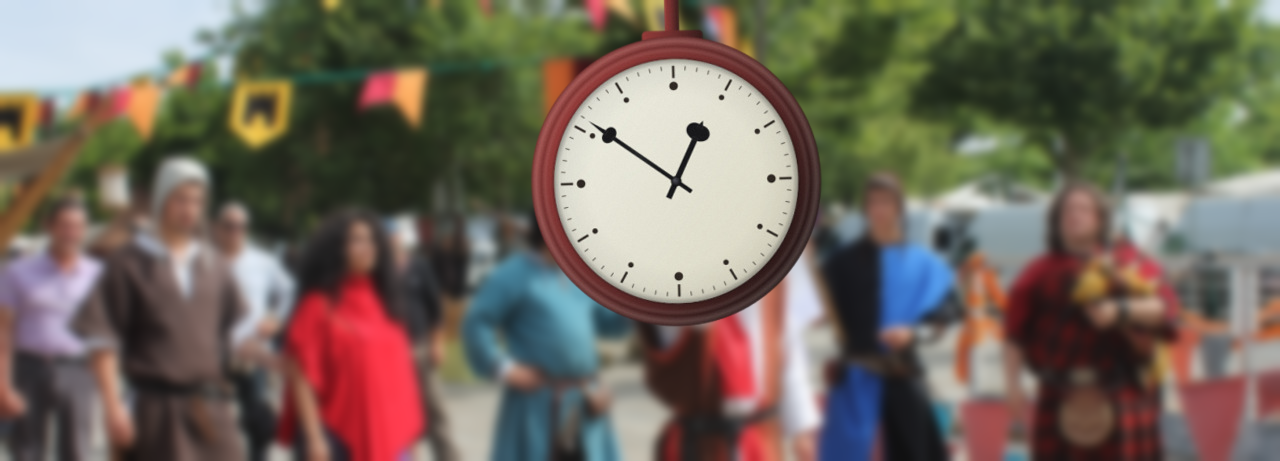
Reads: 12 h 51 min
